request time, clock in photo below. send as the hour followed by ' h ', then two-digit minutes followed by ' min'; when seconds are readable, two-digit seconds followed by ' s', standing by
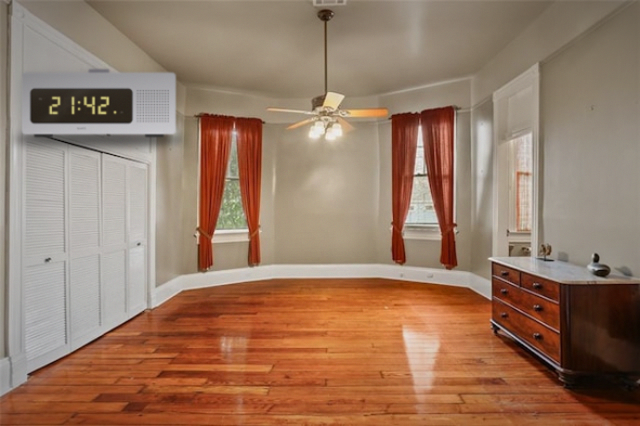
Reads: 21 h 42 min
